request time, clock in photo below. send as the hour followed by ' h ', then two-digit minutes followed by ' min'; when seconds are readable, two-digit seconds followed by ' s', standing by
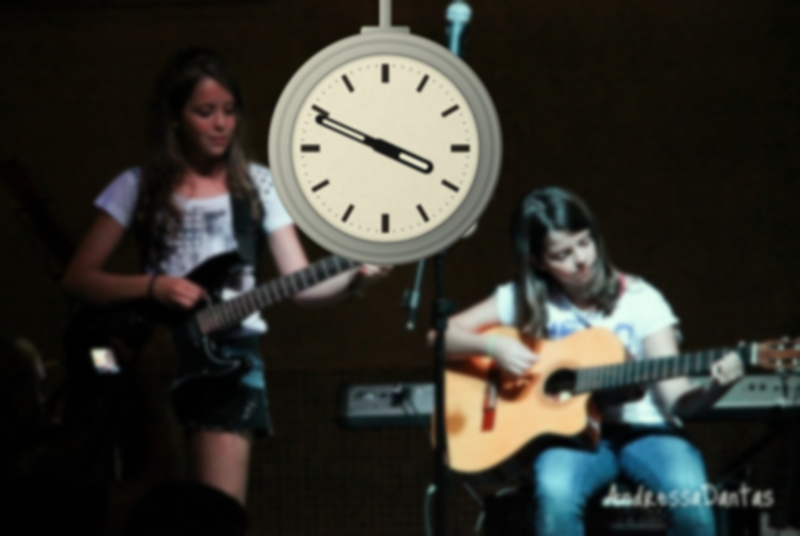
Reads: 3 h 49 min
